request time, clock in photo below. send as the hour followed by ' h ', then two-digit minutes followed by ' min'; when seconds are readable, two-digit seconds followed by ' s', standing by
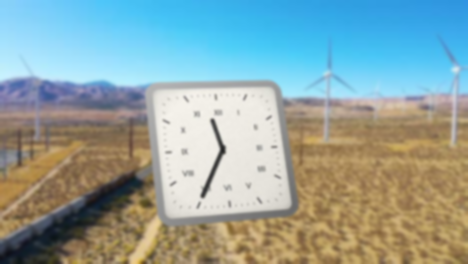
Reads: 11 h 35 min
